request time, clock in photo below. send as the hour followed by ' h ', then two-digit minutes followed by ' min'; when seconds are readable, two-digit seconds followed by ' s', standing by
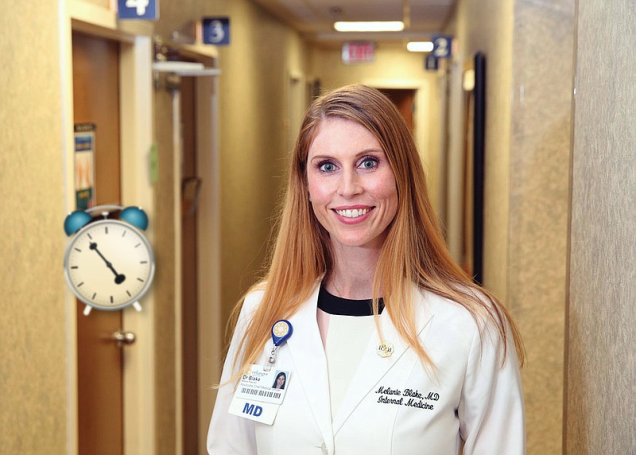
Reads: 4 h 54 min
